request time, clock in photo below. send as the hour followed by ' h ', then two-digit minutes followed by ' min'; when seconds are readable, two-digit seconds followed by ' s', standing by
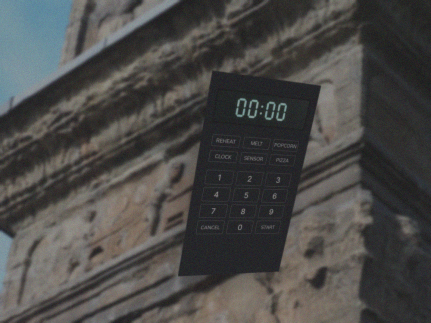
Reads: 0 h 00 min
